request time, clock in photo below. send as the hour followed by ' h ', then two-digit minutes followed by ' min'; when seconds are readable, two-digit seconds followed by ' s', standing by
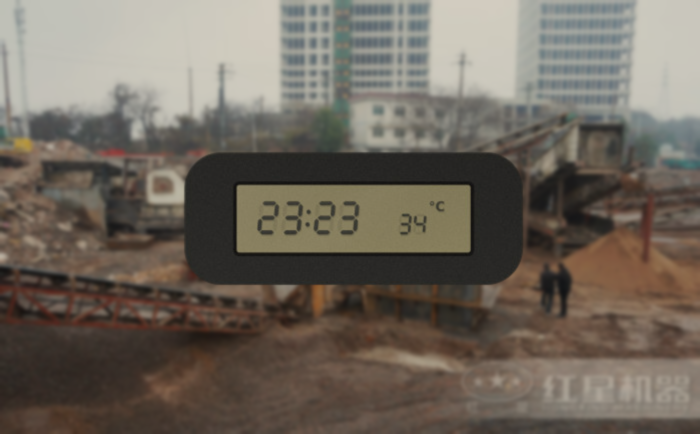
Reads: 23 h 23 min
